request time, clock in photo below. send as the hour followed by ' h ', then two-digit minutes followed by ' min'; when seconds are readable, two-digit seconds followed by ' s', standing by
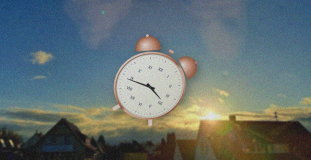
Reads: 3 h 44 min
